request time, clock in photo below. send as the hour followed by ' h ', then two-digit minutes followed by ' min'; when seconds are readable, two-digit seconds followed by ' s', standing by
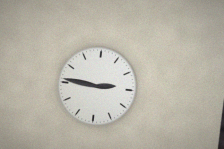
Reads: 2 h 46 min
